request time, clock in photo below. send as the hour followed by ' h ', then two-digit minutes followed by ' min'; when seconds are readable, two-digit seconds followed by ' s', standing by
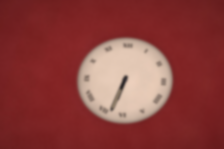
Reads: 6 h 33 min
